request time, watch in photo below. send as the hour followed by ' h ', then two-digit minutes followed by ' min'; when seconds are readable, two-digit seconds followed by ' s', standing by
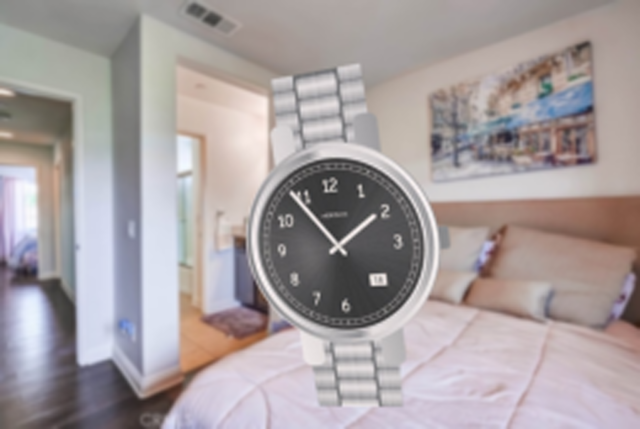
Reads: 1 h 54 min
